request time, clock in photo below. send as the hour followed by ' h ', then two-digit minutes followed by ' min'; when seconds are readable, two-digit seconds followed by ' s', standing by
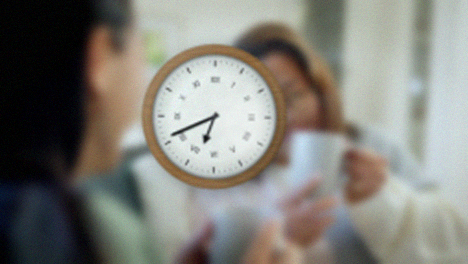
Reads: 6 h 41 min
